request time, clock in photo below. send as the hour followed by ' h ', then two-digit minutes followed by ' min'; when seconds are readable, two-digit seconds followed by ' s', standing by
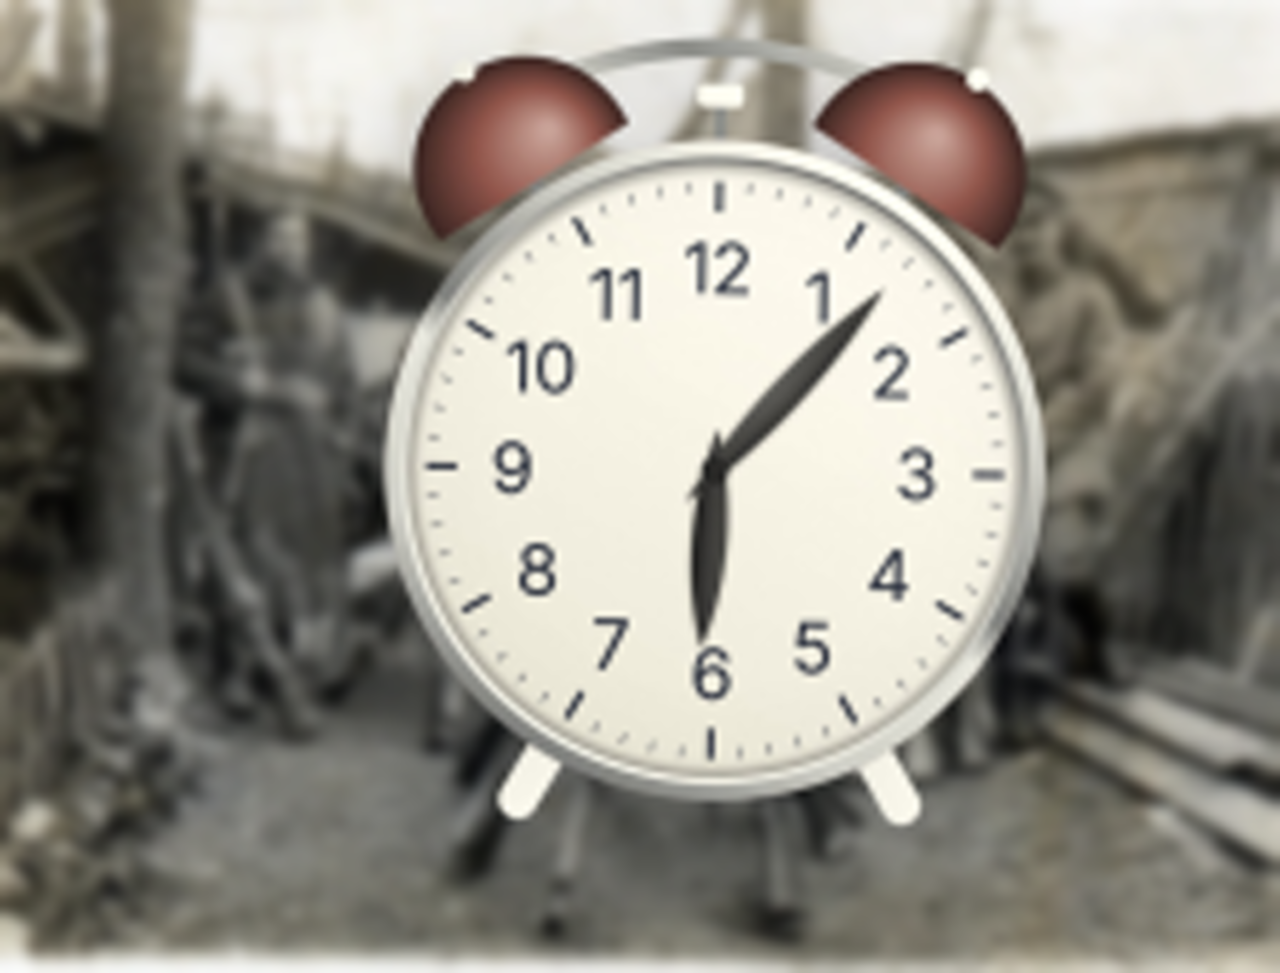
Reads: 6 h 07 min
